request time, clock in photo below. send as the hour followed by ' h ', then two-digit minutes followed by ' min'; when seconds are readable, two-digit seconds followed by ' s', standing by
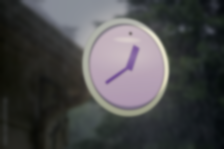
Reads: 12 h 39 min
